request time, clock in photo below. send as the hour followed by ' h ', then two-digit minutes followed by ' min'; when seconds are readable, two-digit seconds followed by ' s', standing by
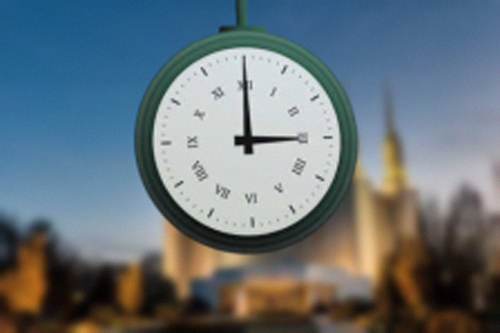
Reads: 3 h 00 min
